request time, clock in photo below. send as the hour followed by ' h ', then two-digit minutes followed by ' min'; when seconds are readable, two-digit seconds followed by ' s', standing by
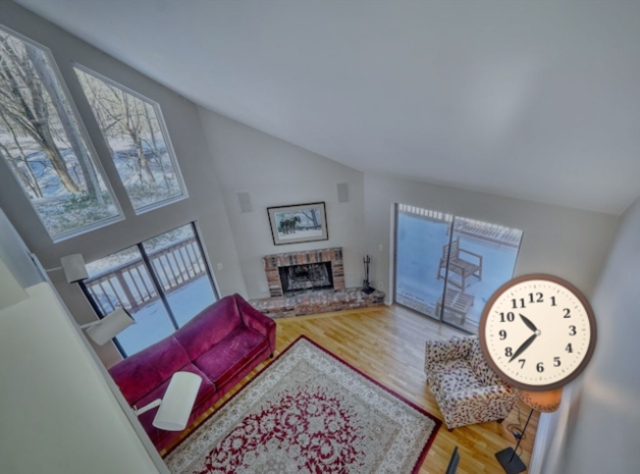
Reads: 10 h 38 min
